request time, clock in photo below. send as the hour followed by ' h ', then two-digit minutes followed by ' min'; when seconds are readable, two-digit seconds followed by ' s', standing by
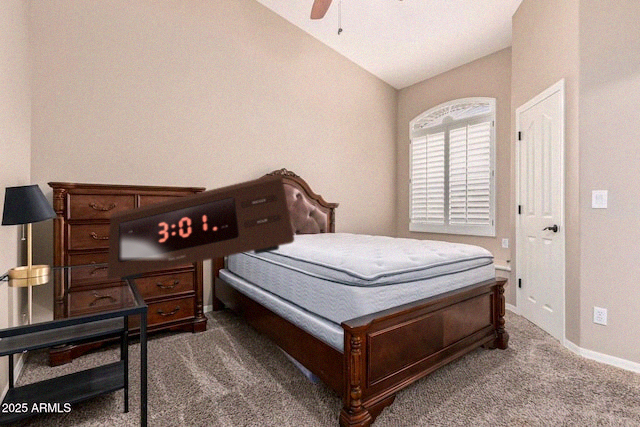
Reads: 3 h 01 min
